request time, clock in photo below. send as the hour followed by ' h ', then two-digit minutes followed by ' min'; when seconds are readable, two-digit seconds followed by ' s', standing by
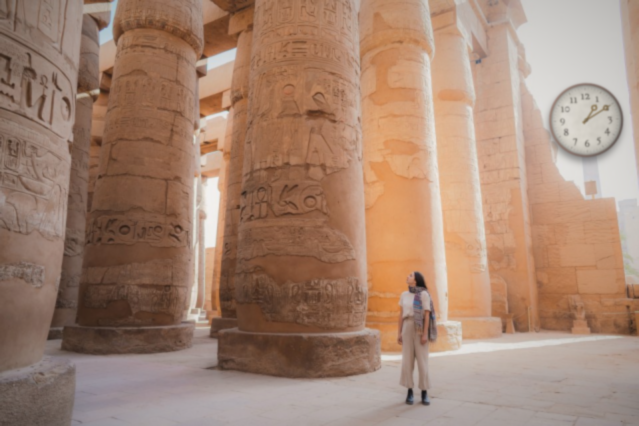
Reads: 1 h 10 min
